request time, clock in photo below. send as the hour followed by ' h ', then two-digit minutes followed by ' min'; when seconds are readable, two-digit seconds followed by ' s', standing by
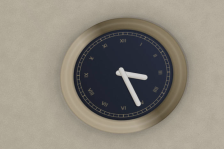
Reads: 3 h 26 min
